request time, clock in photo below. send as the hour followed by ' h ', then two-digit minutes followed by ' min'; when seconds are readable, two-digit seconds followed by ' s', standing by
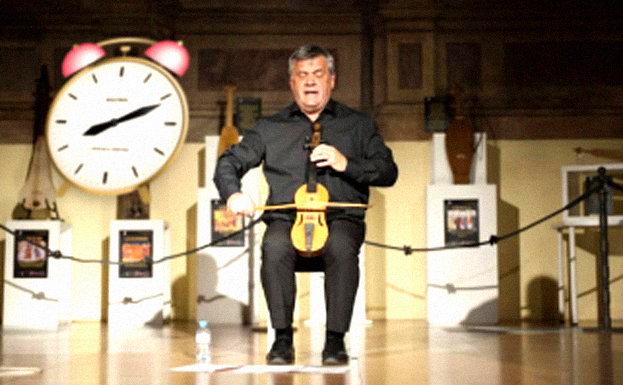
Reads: 8 h 11 min
